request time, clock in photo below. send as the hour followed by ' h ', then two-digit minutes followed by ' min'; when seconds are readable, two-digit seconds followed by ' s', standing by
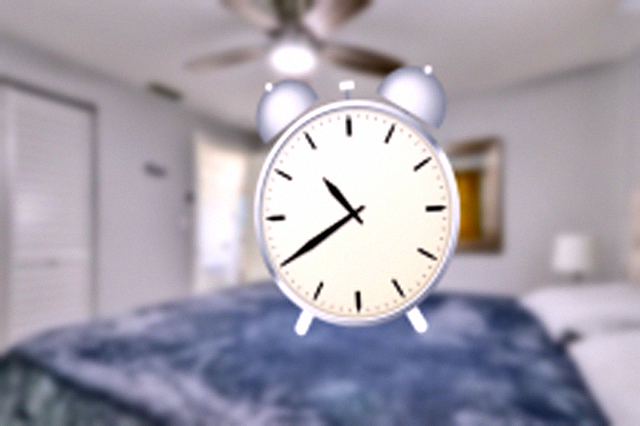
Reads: 10 h 40 min
